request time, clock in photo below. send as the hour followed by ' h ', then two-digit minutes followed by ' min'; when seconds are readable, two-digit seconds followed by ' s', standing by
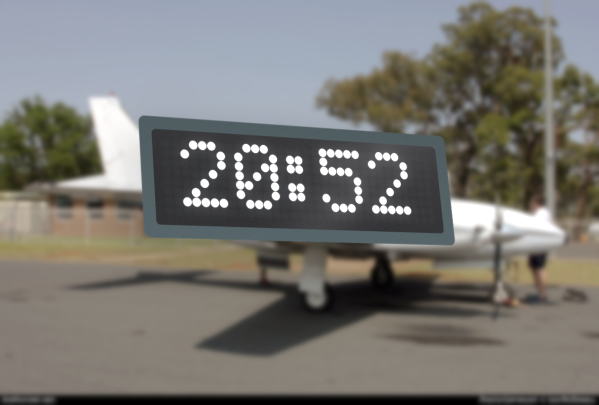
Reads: 20 h 52 min
